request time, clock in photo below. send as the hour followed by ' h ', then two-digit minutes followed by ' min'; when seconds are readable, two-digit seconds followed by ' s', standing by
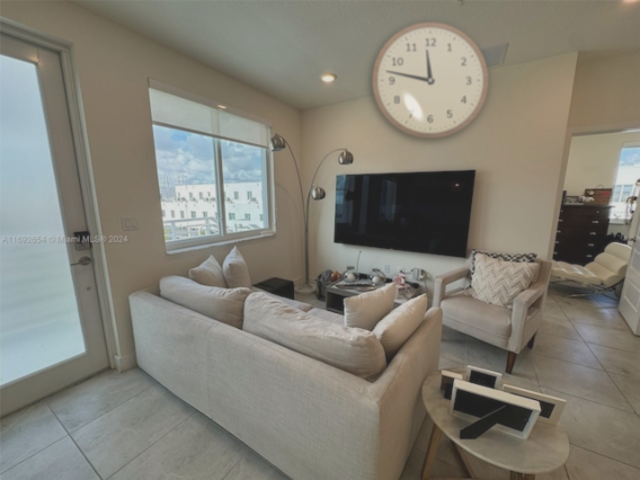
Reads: 11 h 47 min
